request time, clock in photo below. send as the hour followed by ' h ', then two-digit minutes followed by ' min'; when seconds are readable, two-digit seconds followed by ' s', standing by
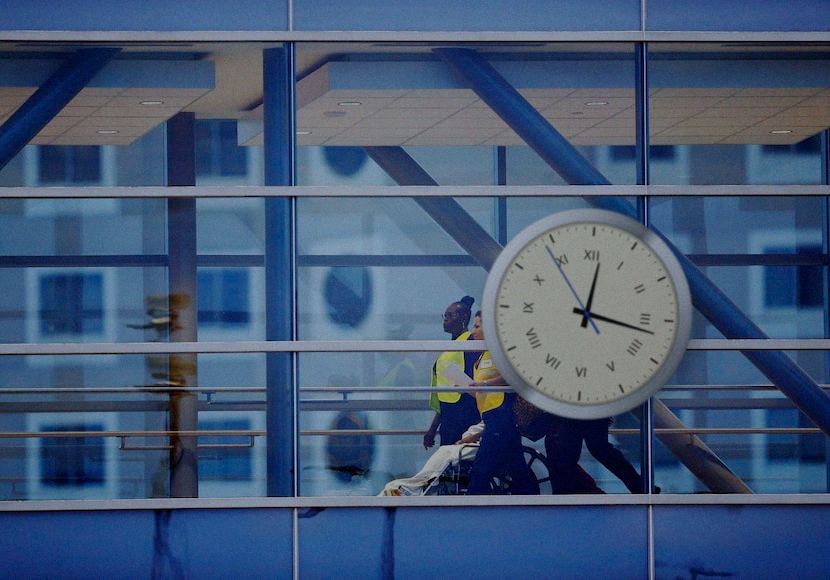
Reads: 12 h 16 min 54 s
